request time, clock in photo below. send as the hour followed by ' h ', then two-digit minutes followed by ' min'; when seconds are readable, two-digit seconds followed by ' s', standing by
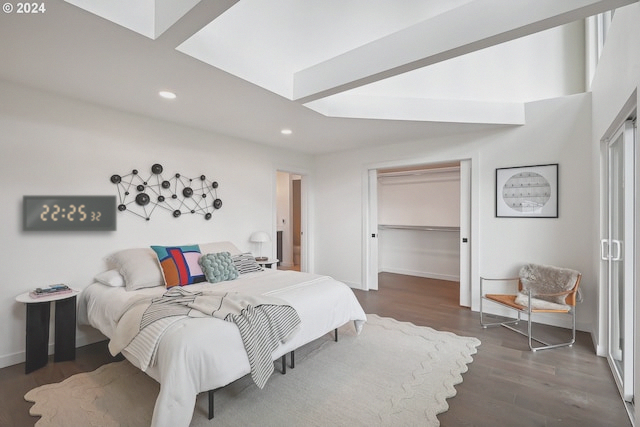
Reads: 22 h 25 min
